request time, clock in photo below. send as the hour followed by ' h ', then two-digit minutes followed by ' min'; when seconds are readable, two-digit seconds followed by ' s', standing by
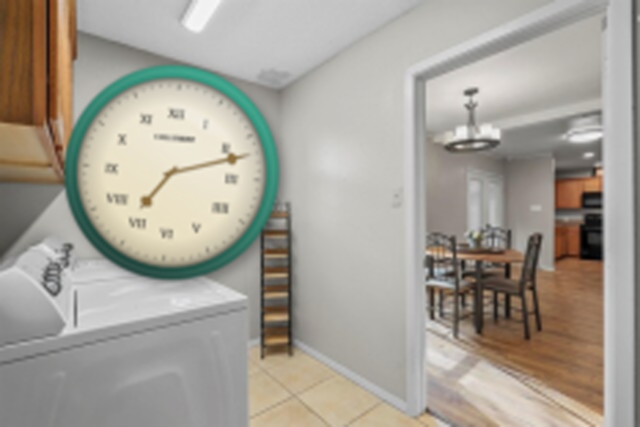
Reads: 7 h 12 min
